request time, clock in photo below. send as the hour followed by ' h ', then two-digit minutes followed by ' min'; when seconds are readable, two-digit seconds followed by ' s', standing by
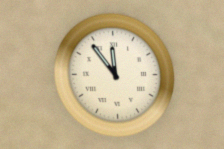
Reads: 11 h 54 min
